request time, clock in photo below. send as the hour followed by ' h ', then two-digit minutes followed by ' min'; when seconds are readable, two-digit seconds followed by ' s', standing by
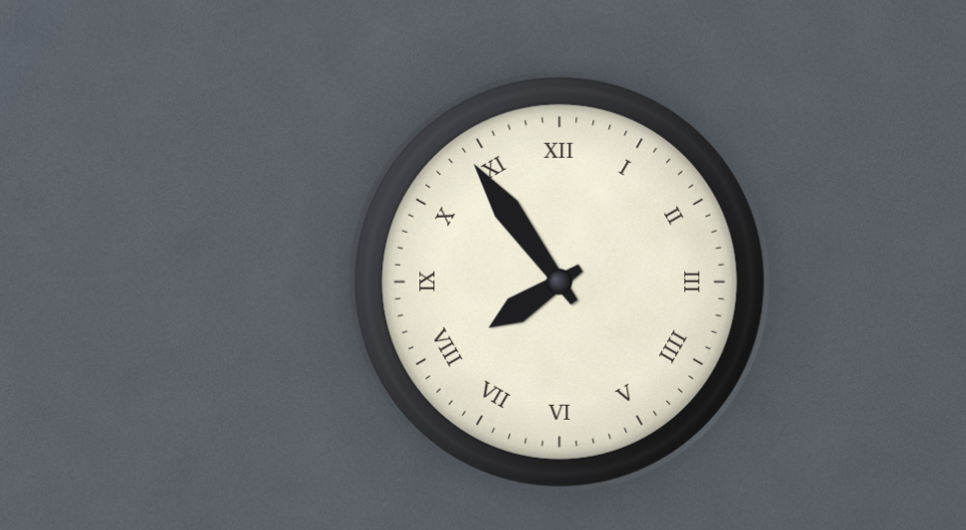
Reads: 7 h 54 min
